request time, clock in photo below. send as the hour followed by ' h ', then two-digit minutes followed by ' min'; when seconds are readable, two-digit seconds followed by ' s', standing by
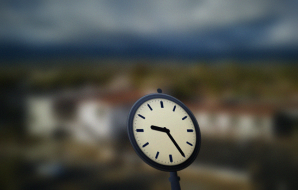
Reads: 9 h 25 min
